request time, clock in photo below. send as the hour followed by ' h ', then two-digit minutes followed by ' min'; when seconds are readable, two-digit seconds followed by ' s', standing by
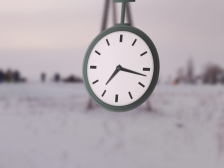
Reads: 7 h 17 min
